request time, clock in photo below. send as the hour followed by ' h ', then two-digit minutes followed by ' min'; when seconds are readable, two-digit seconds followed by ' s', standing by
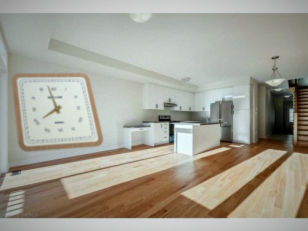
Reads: 7 h 58 min
